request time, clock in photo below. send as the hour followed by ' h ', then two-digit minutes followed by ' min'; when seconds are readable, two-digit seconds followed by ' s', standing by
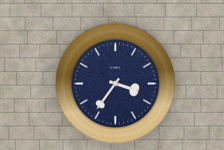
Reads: 3 h 36 min
